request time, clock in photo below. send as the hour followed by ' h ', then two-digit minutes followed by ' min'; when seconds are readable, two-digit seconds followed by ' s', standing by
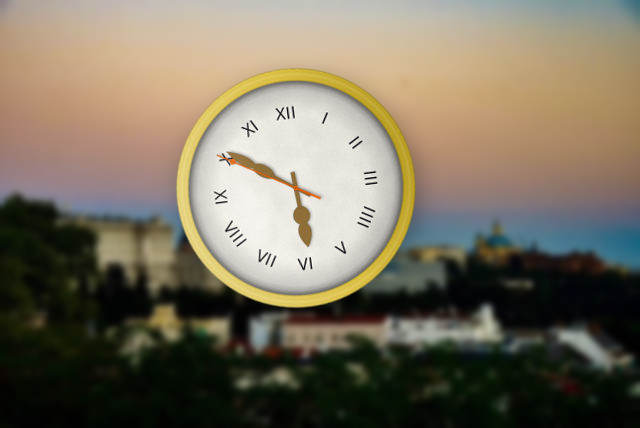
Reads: 5 h 50 min 50 s
